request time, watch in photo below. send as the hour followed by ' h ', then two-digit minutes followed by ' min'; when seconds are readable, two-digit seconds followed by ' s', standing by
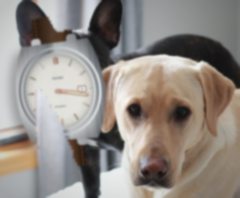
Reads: 3 h 17 min
